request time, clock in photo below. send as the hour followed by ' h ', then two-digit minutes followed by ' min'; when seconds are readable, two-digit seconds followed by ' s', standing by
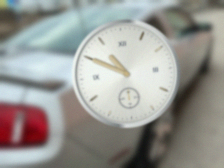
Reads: 10 h 50 min
